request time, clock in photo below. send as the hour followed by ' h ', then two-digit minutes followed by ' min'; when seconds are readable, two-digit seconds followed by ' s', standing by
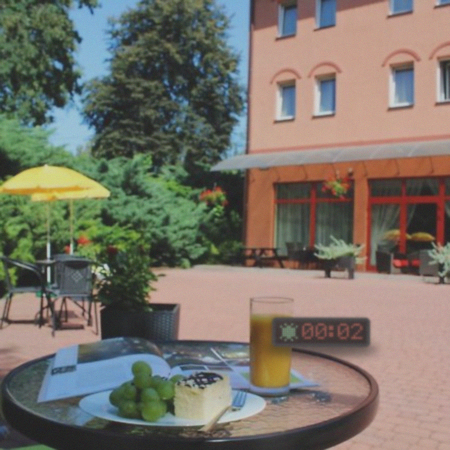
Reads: 0 h 02 min
